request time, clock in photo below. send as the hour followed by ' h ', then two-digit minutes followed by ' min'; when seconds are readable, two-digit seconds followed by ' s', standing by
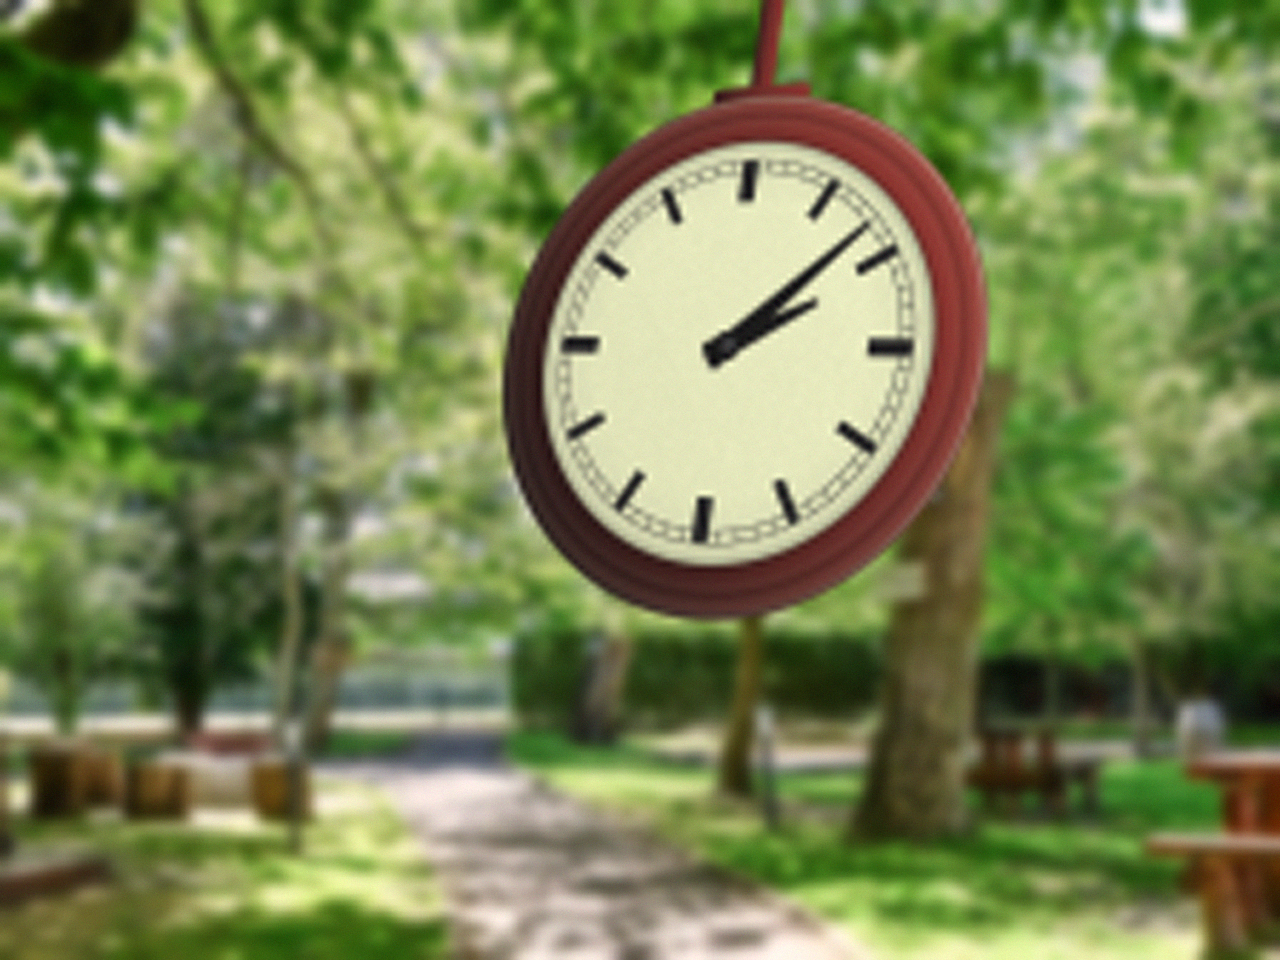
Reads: 2 h 08 min
